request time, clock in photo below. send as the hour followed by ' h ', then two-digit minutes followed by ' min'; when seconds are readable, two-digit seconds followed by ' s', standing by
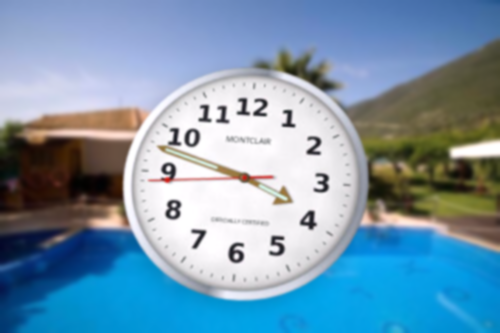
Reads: 3 h 47 min 44 s
